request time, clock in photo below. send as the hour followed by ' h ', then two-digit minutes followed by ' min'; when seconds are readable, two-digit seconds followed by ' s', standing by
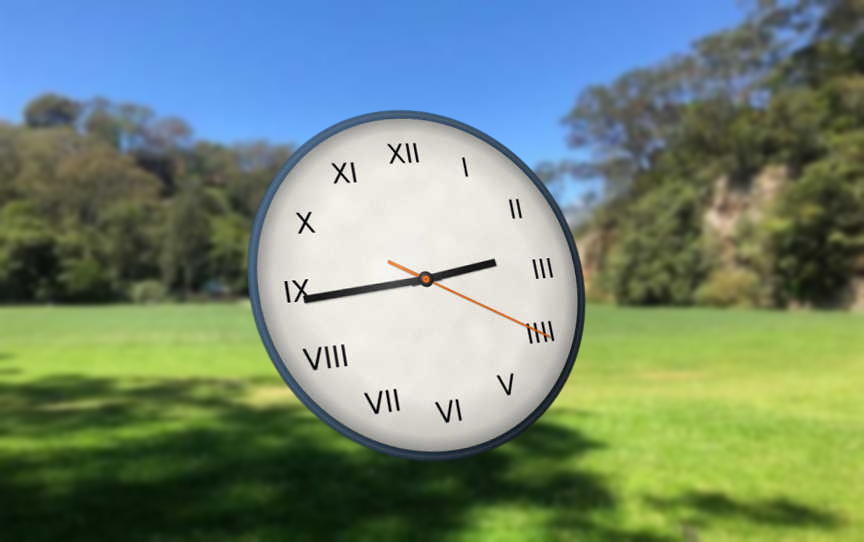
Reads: 2 h 44 min 20 s
